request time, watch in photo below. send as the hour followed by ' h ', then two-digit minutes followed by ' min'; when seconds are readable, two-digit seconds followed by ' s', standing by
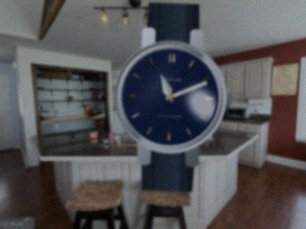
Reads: 11 h 11 min
